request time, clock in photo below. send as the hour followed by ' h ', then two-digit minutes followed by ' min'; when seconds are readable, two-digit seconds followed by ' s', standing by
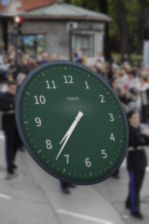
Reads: 7 h 37 min
